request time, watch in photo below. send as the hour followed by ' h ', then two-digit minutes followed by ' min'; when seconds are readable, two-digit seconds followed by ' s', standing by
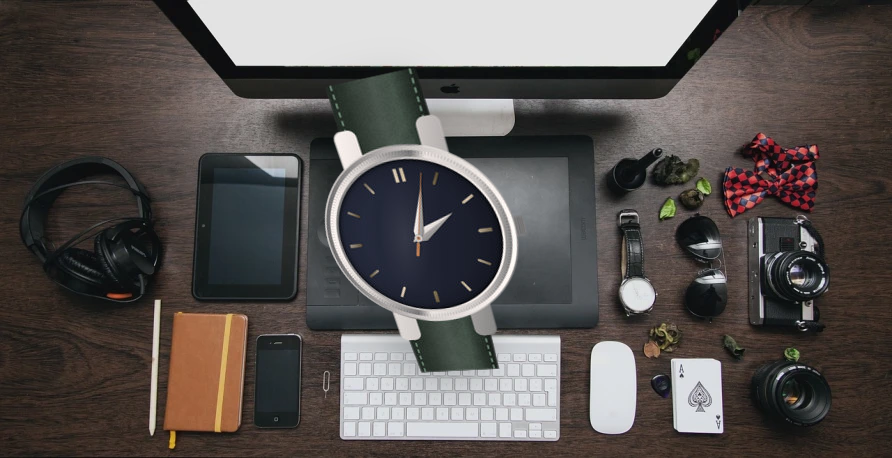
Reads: 2 h 03 min 03 s
